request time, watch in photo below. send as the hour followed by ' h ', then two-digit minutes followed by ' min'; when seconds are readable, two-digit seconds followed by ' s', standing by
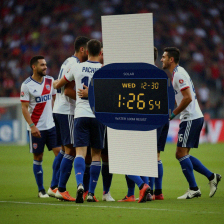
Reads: 1 h 26 min 54 s
